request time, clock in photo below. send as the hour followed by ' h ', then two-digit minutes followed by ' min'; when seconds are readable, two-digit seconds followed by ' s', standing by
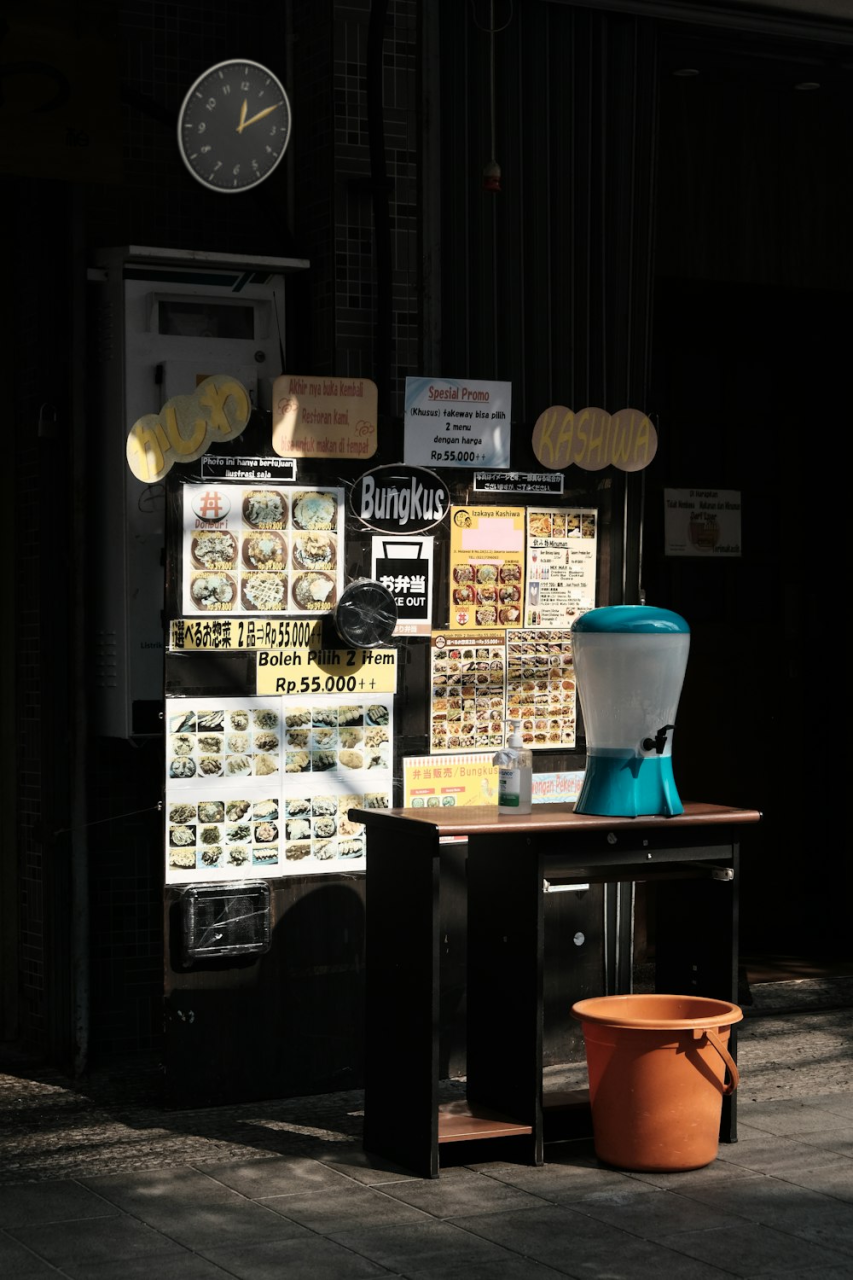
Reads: 12 h 10 min
